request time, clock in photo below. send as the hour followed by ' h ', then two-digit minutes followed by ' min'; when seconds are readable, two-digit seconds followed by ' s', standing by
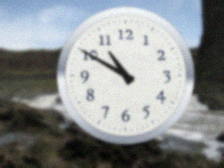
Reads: 10 h 50 min
